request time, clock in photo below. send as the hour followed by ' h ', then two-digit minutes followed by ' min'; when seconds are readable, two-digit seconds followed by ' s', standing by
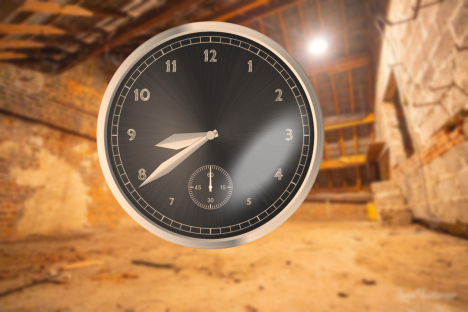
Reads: 8 h 39 min
